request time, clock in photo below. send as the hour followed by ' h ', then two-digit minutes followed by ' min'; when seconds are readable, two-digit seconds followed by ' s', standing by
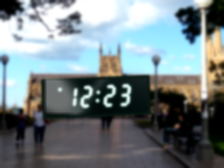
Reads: 12 h 23 min
